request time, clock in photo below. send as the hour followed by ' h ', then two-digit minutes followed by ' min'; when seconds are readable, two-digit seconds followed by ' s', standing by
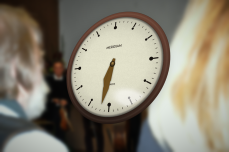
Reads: 6 h 32 min
